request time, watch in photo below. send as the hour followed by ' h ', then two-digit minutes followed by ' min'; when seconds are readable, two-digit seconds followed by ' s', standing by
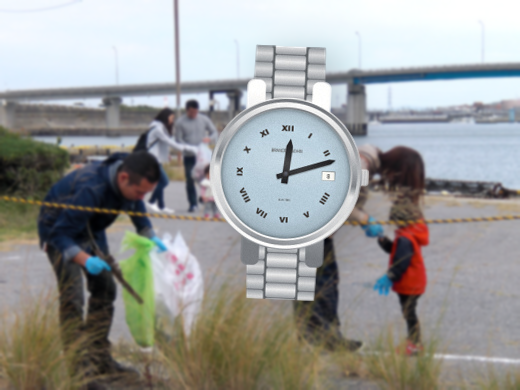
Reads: 12 h 12 min
